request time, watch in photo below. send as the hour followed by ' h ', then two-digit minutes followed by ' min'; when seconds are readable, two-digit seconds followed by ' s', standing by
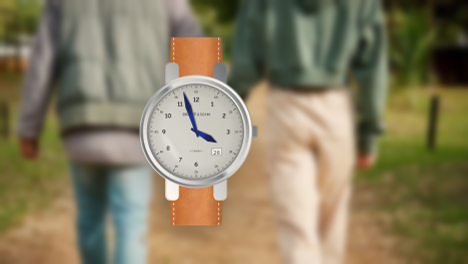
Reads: 3 h 57 min
